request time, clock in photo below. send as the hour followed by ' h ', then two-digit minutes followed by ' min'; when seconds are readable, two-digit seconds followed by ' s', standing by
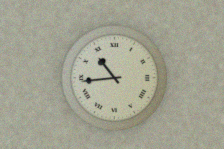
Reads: 10 h 44 min
